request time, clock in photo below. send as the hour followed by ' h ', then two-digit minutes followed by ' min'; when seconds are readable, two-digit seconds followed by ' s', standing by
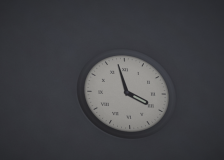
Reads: 3 h 58 min
